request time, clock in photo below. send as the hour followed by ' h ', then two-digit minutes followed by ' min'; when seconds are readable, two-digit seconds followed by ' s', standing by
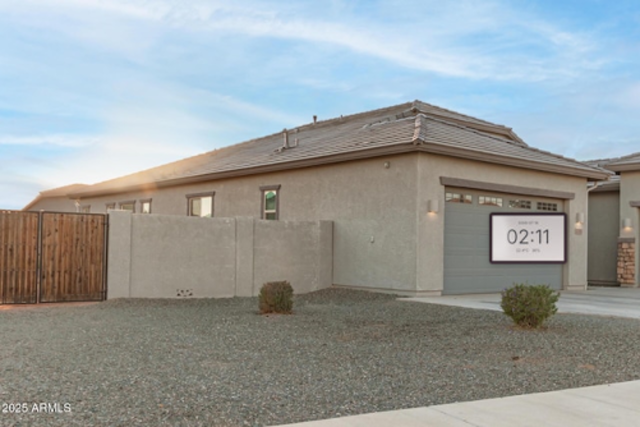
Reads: 2 h 11 min
